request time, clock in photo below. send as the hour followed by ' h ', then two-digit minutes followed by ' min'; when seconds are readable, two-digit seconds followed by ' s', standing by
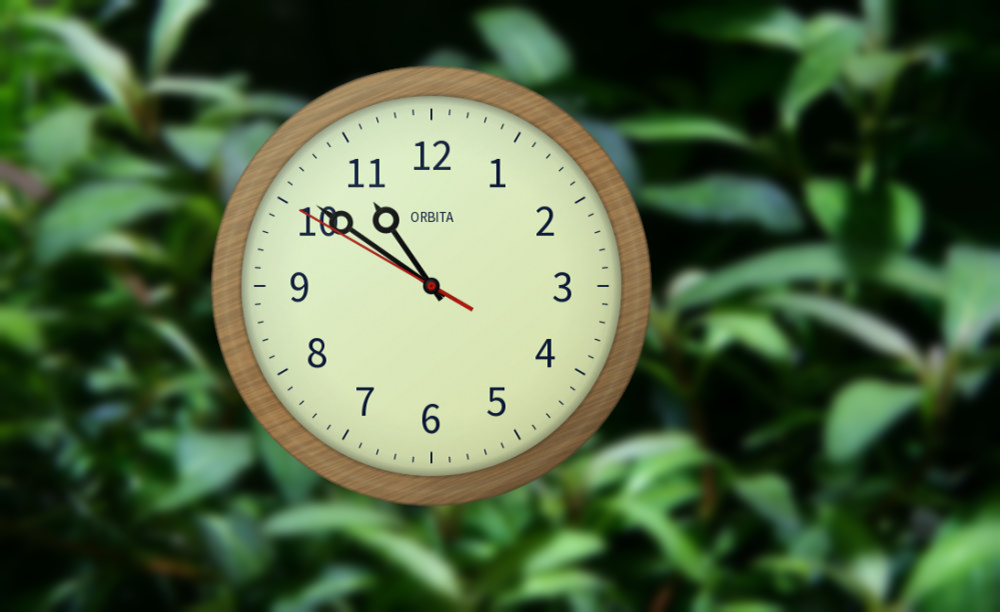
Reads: 10 h 50 min 50 s
